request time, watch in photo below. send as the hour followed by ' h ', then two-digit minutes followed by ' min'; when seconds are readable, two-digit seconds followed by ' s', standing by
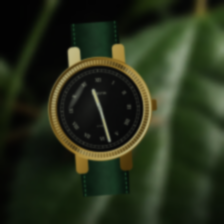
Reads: 11 h 28 min
